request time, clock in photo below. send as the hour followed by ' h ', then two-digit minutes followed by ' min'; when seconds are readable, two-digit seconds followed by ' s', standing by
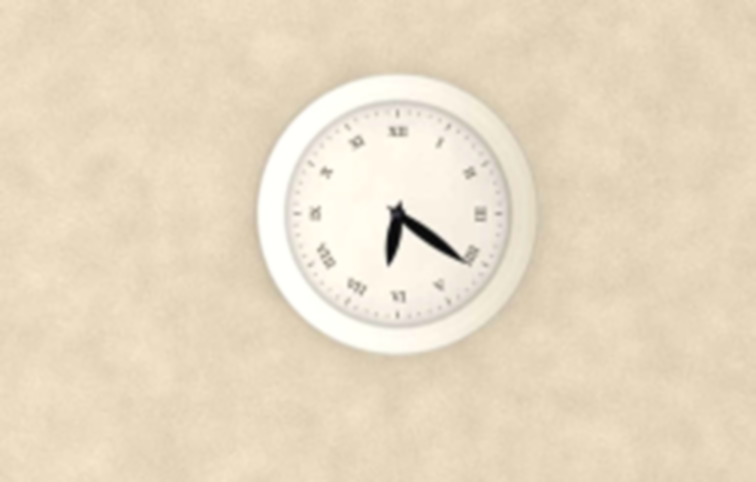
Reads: 6 h 21 min
